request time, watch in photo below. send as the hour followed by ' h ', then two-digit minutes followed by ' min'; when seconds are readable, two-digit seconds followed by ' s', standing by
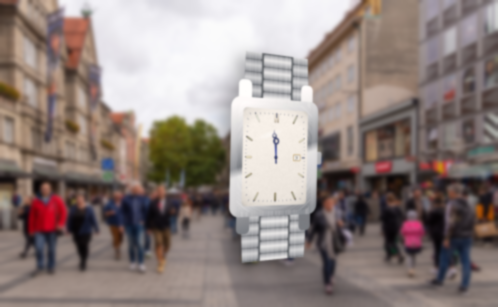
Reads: 11 h 59 min
